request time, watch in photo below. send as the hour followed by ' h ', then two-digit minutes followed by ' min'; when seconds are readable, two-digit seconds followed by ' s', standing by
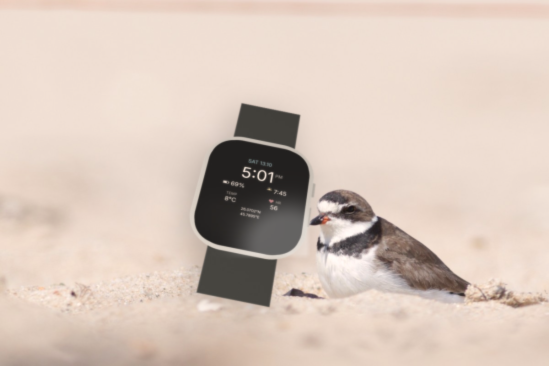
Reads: 5 h 01 min
